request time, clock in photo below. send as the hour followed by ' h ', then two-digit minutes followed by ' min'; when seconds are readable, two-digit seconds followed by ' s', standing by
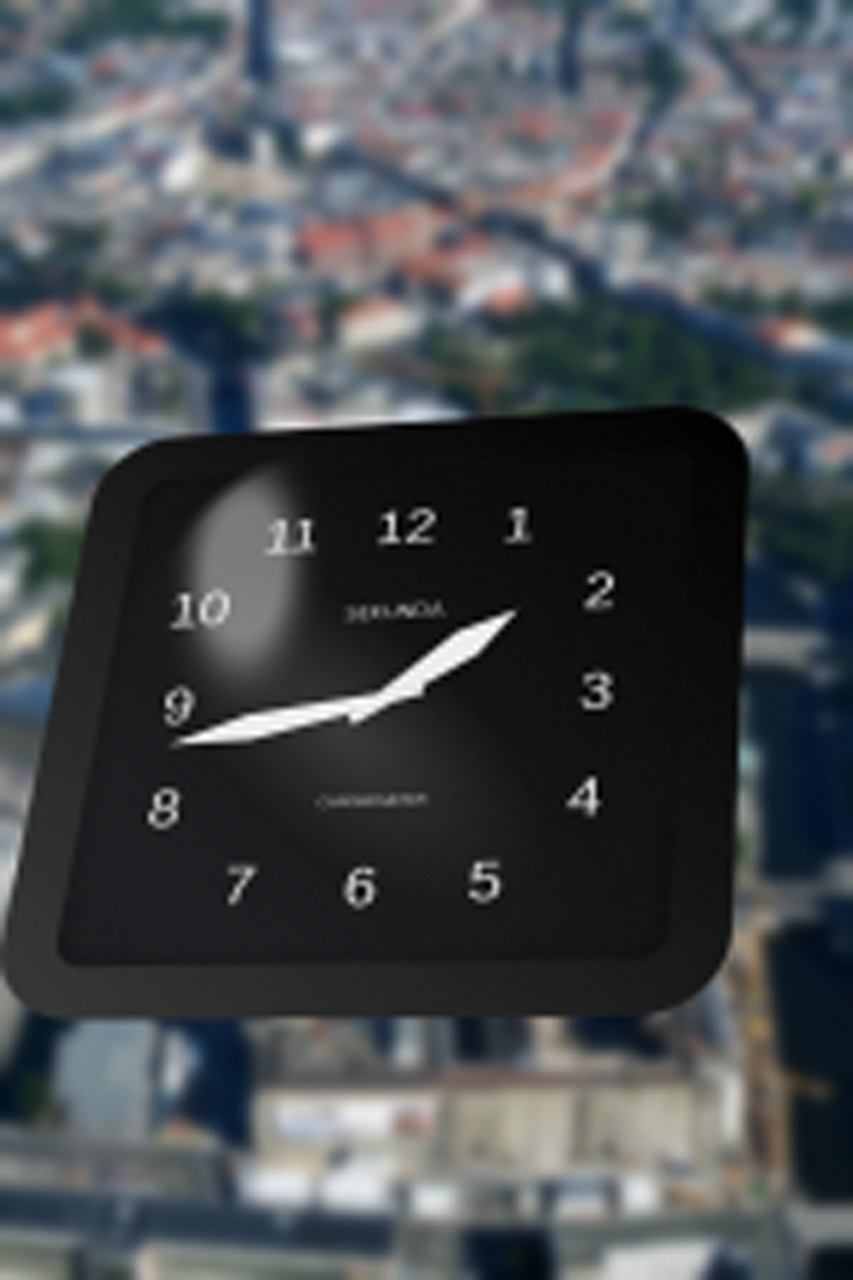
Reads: 1 h 43 min
